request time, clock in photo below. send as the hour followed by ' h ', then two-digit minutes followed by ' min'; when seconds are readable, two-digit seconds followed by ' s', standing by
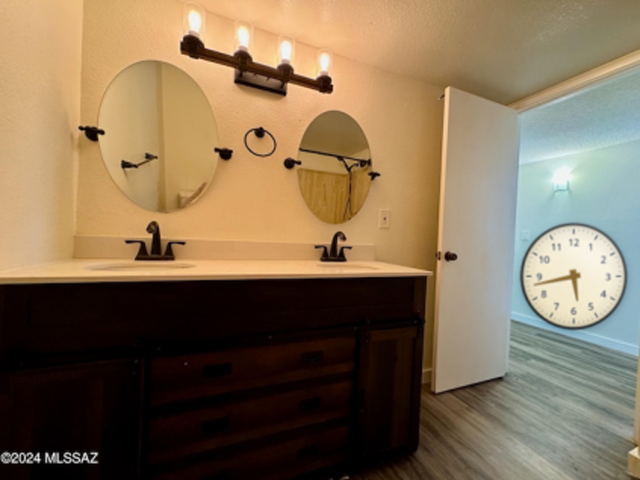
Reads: 5 h 43 min
